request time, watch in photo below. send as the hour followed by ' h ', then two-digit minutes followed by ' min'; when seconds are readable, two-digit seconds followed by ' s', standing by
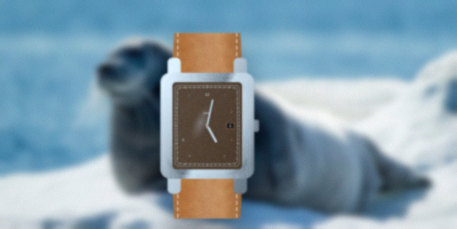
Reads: 5 h 02 min
